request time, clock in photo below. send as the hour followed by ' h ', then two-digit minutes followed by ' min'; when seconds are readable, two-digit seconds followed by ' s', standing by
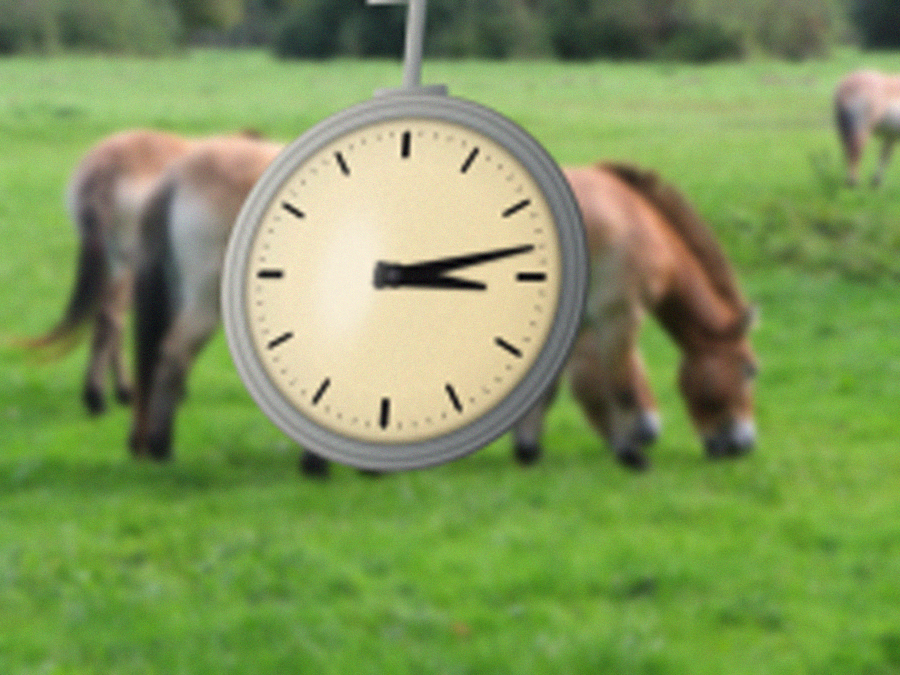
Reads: 3 h 13 min
